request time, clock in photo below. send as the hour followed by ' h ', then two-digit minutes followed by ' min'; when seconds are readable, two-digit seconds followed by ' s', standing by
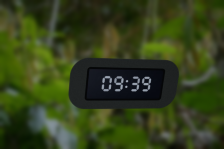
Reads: 9 h 39 min
